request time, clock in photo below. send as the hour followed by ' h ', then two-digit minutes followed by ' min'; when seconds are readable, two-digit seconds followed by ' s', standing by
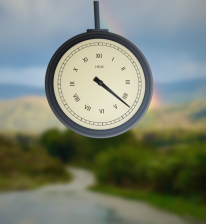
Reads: 4 h 22 min
